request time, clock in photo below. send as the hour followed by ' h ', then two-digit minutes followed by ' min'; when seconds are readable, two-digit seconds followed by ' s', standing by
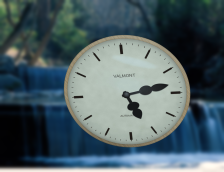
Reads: 5 h 13 min
